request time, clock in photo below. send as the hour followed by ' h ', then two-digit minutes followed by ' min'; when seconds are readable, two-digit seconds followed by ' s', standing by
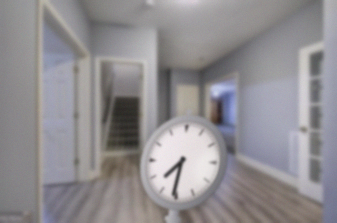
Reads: 7 h 31 min
